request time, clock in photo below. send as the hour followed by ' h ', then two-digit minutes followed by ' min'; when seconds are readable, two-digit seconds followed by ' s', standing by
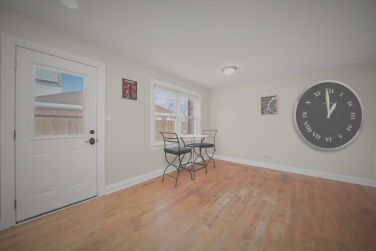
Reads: 12 h 59 min
